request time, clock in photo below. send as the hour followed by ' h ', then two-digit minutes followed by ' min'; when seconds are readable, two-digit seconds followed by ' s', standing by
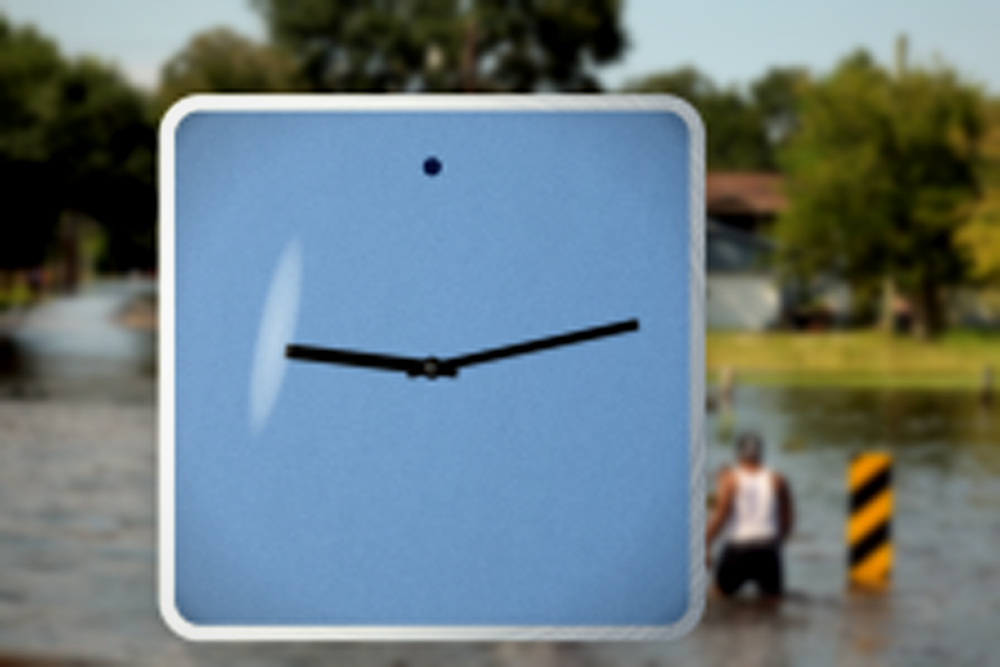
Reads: 9 h 13 min
